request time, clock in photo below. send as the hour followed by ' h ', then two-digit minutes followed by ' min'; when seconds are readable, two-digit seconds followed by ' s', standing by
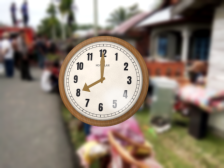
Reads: 8 h 00 min
